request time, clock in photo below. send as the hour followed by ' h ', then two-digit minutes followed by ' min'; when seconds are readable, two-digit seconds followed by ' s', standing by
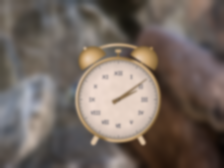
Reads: 2 h 09 min
